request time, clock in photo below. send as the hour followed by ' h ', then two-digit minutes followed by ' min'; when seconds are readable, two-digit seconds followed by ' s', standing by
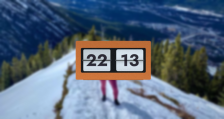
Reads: 22 h 13 min
